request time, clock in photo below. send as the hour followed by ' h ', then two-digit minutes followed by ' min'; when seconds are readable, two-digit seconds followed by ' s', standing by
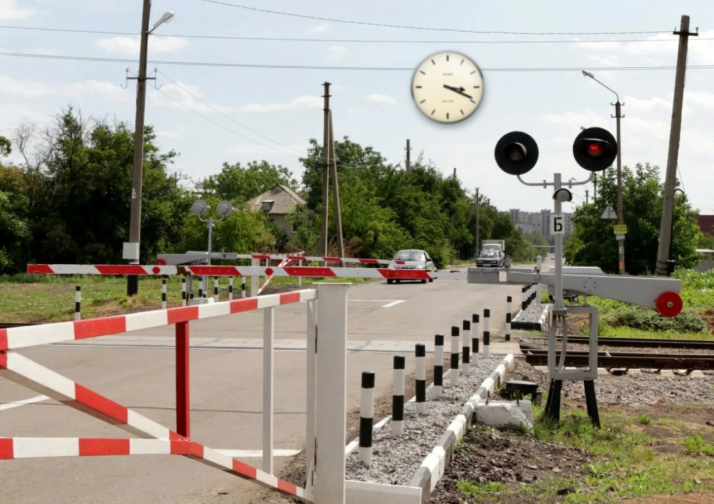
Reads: 3 h 19 min
